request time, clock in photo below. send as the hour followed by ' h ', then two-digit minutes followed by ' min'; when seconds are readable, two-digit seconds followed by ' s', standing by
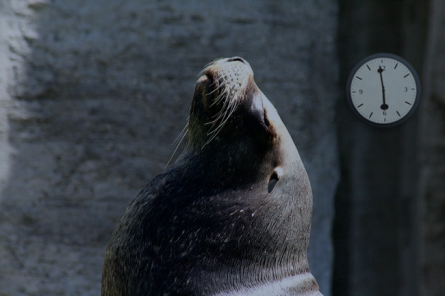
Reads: 5 h 59 min
